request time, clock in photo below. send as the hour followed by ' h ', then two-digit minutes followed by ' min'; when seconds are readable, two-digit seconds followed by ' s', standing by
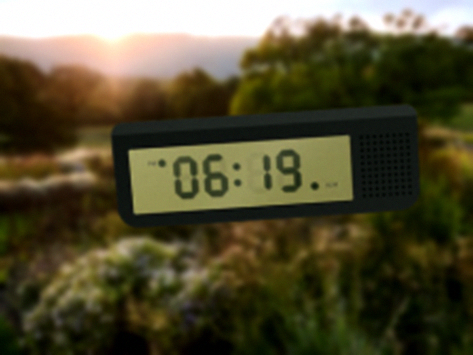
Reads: 6 h 19 min
